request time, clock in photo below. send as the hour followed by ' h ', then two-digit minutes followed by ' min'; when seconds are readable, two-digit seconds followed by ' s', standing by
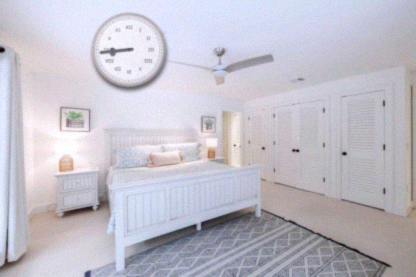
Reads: 8 h 44 min
